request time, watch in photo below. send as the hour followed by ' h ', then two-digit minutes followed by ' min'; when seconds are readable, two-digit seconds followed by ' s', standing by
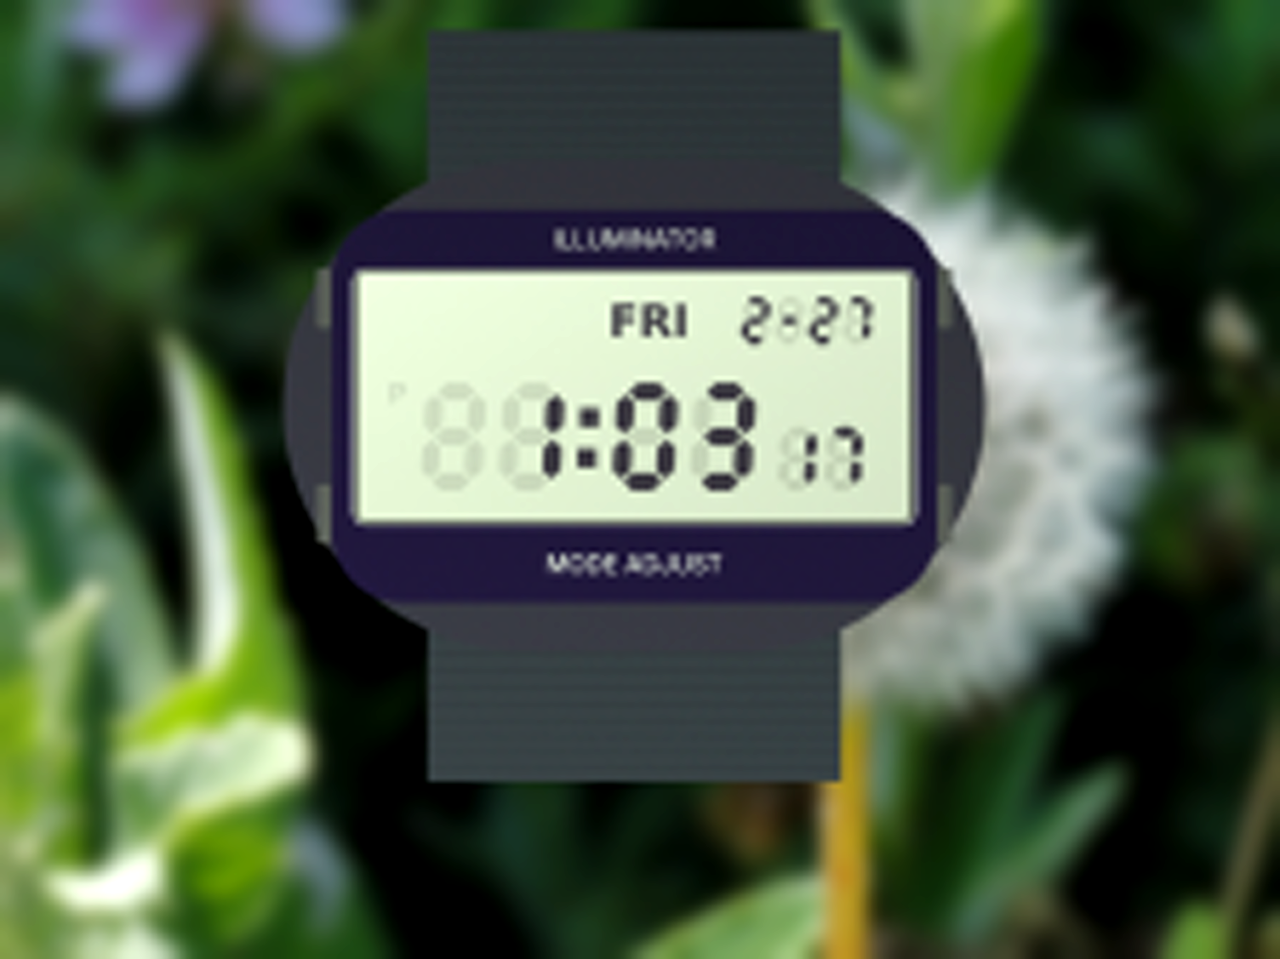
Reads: 1 h 03 min 17 s
